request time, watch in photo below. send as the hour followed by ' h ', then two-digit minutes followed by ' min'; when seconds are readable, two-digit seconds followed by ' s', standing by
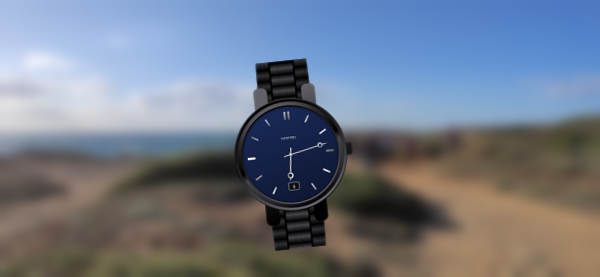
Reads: 6 h 13 min
